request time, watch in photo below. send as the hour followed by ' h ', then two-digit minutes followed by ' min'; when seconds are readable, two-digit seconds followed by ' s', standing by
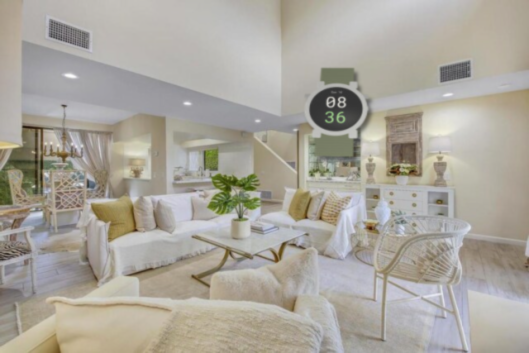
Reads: 8 h 36 min
